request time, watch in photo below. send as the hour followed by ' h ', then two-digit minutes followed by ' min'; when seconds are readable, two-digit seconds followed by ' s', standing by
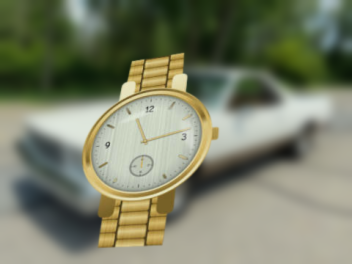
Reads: 11 h 13 min
